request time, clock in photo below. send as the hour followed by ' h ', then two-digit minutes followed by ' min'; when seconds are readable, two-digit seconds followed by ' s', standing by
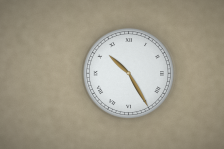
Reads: 10 h 25 min
